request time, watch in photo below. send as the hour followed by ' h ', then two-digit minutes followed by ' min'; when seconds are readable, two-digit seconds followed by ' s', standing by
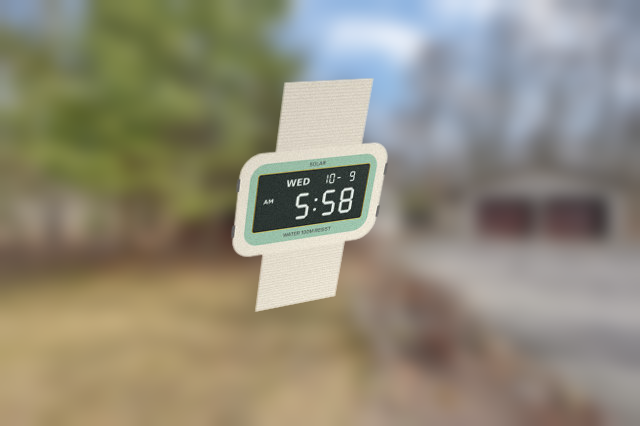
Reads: 5 h 58 min
